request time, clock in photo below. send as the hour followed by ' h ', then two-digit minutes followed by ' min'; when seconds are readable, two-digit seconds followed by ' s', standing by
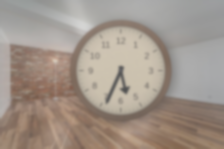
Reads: 5 h 34 min
